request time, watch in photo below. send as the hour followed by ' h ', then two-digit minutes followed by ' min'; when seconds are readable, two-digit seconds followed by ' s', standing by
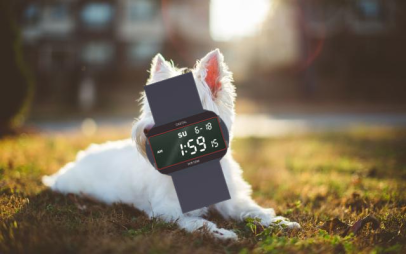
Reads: 1 h 59 min 15 s
